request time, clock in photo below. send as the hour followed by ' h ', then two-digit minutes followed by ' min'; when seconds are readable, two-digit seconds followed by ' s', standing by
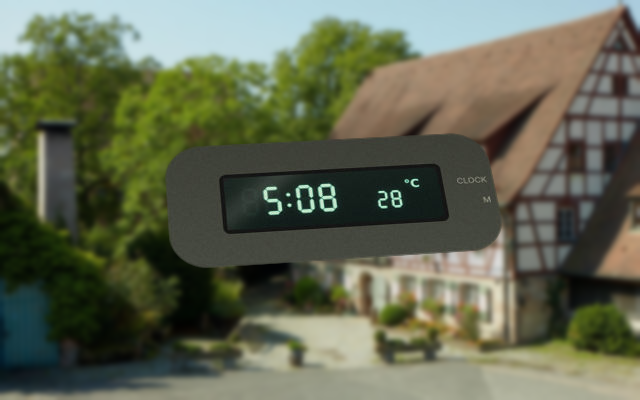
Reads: 5 h 08 min
